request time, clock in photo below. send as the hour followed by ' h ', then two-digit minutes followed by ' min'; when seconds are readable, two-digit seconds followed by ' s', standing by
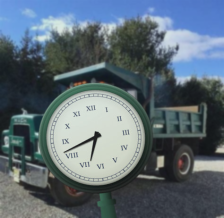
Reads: 6 h 42 min
